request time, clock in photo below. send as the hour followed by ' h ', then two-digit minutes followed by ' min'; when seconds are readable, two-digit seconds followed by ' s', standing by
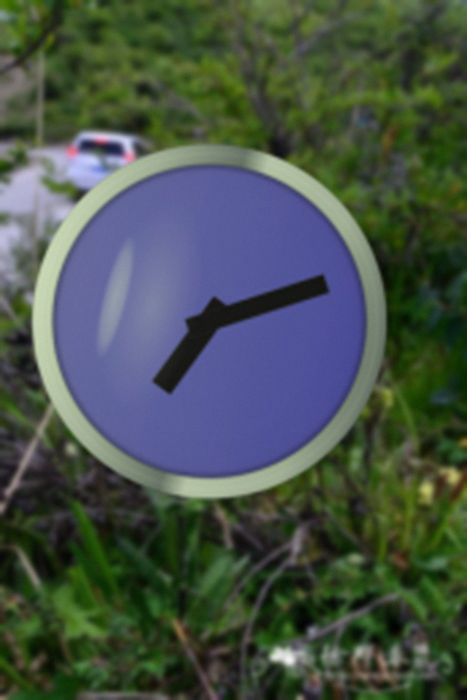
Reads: 7 h 12 min
